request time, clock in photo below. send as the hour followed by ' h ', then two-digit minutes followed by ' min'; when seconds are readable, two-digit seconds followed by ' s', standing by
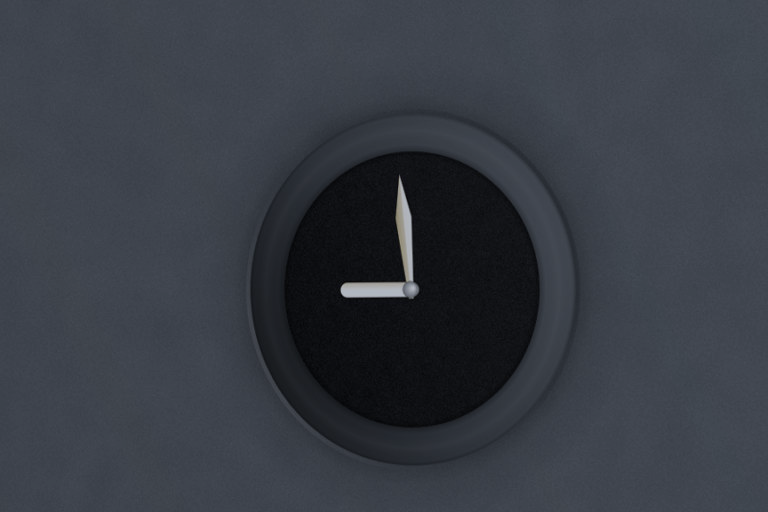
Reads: 8 h 59 min
